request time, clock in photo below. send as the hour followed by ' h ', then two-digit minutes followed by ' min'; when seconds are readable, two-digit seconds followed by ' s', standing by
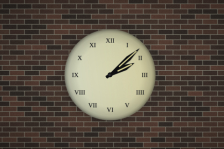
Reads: 2 h 08 min
